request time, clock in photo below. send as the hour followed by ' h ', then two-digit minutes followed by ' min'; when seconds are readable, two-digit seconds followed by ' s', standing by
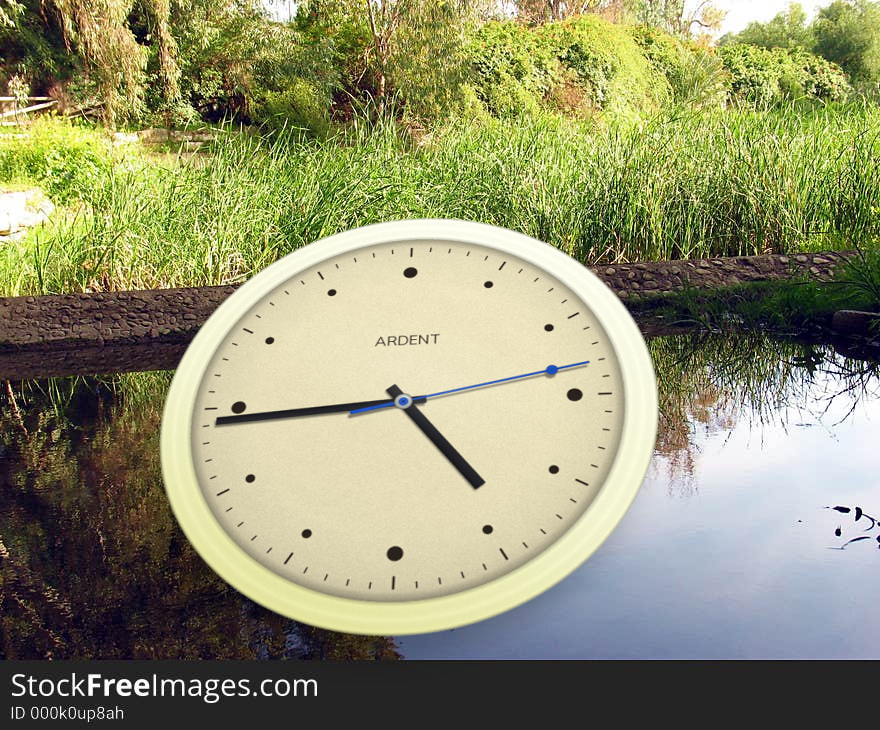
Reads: 4 h 44 min 13 s
